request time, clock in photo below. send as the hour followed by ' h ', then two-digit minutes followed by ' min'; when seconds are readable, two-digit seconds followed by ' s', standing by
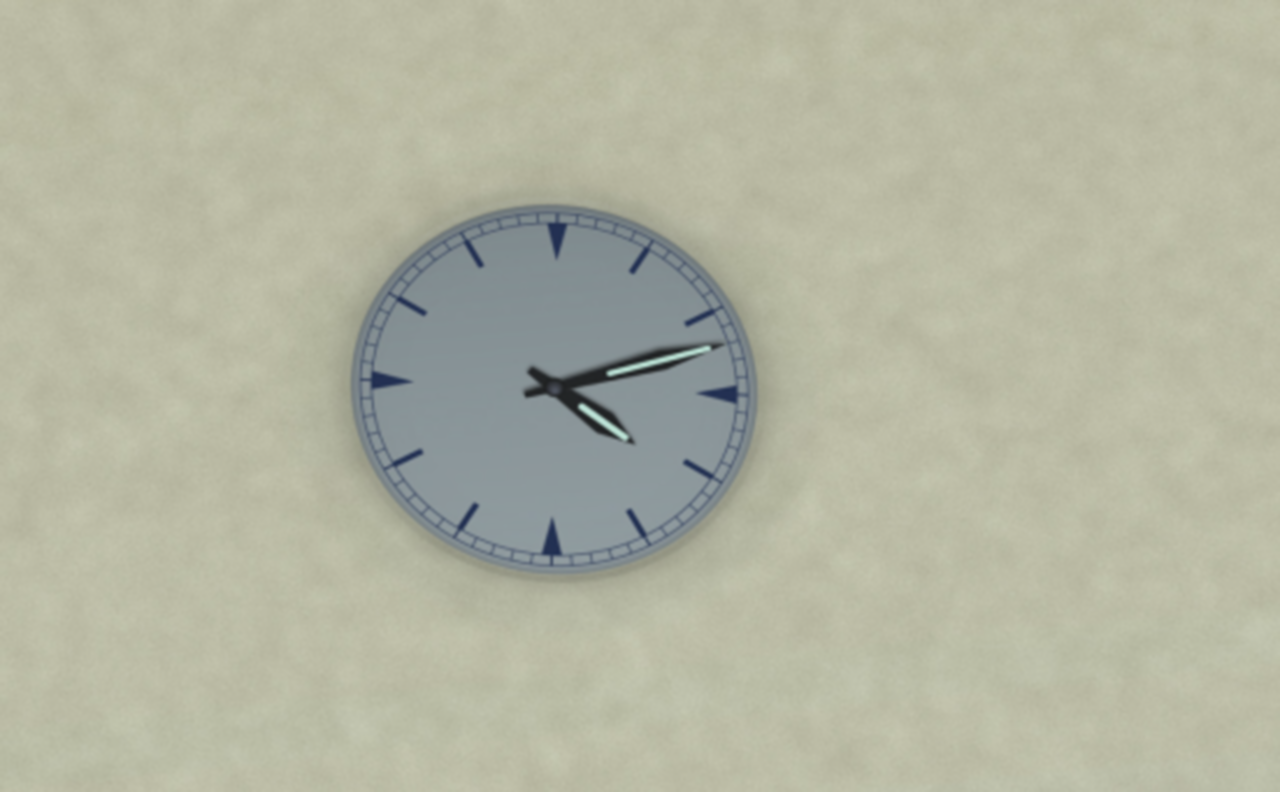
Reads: 4 h 12 min
